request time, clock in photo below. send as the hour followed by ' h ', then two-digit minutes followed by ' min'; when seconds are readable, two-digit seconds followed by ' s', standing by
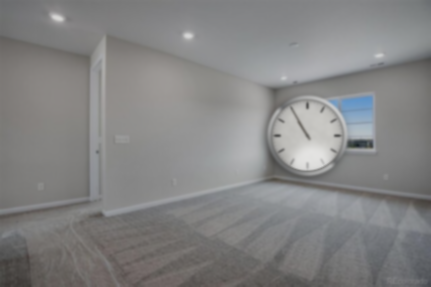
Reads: 10 h 55 min
